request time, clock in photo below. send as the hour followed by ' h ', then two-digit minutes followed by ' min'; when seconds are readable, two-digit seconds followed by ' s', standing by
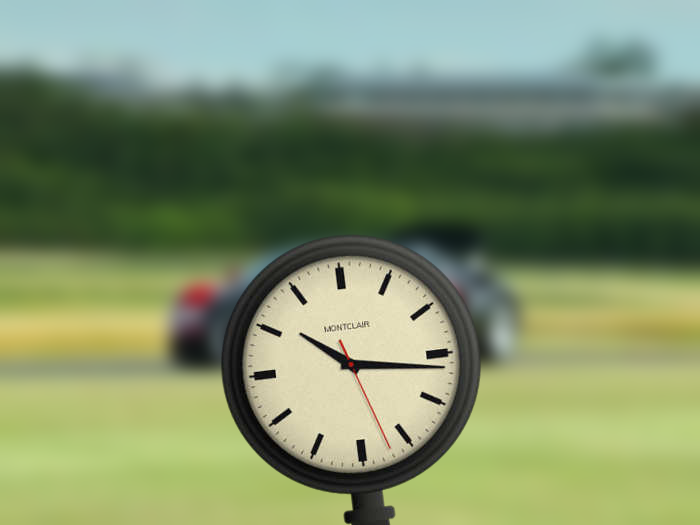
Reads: 10 h 16 min 27 s
